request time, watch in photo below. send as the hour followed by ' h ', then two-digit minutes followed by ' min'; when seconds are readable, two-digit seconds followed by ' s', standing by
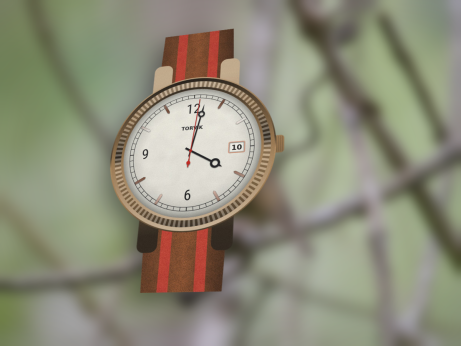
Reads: 4 h 02 min 01 s
